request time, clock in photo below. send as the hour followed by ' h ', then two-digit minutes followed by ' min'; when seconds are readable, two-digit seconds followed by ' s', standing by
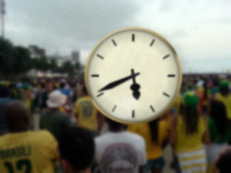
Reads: 5 h 41 min
